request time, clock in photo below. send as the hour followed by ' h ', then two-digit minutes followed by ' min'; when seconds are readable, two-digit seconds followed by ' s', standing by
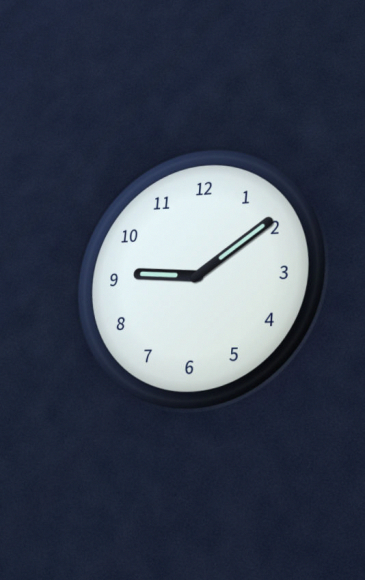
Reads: 9 h 09 min
